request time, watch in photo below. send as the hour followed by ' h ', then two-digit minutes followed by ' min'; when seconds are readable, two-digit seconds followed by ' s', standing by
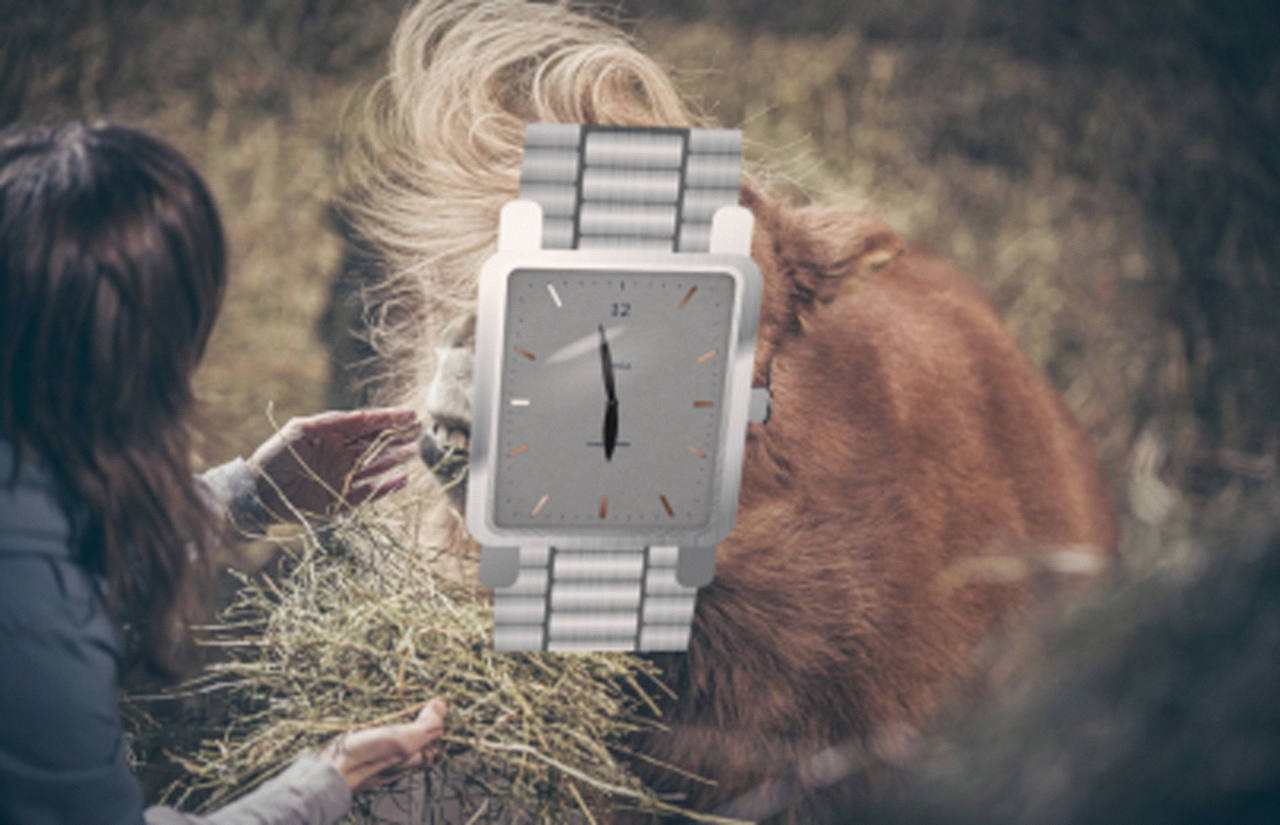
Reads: 5 h 58 min
